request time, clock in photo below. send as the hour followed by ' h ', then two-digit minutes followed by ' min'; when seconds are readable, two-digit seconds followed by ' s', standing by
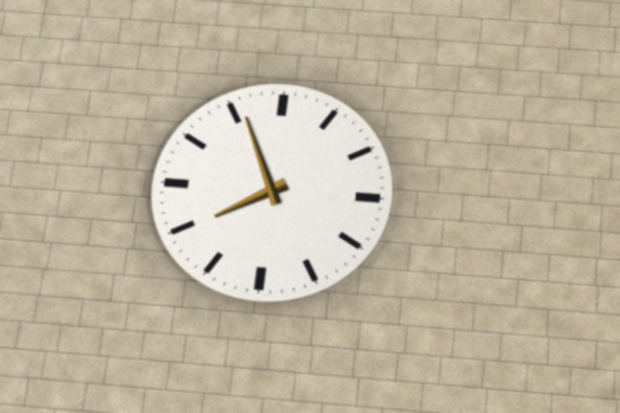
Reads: 7 h 56 min
